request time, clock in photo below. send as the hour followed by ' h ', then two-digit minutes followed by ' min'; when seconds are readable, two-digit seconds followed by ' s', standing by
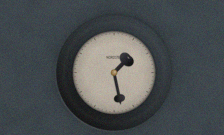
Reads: 1 h 28 min
